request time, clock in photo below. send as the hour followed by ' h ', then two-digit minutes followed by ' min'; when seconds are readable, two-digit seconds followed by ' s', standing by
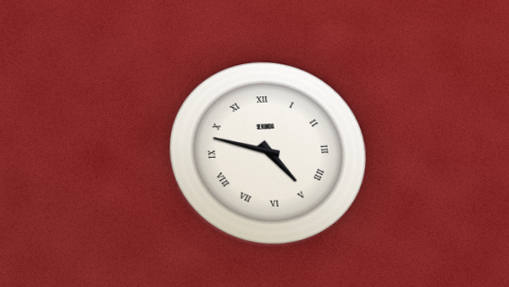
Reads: 4 h 48 min
